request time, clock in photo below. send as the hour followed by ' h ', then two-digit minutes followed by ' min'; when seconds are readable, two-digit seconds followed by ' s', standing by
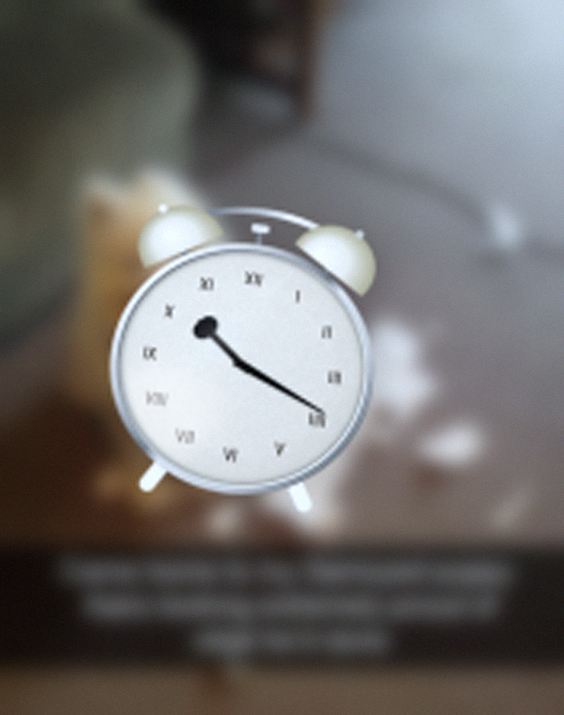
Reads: 10 h 19 min
